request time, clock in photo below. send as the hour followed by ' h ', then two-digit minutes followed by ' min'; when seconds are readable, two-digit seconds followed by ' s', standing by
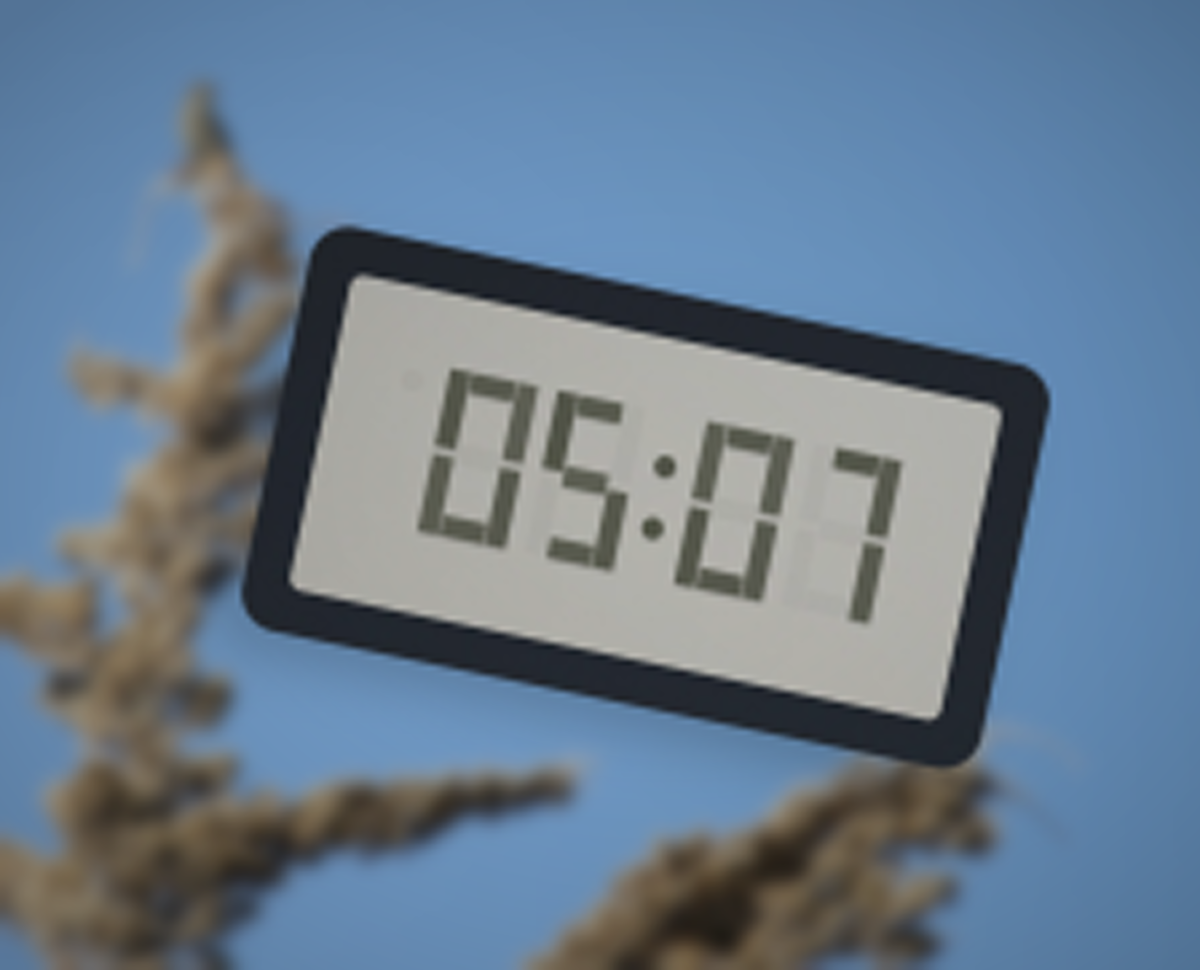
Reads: 5 h 07 min
